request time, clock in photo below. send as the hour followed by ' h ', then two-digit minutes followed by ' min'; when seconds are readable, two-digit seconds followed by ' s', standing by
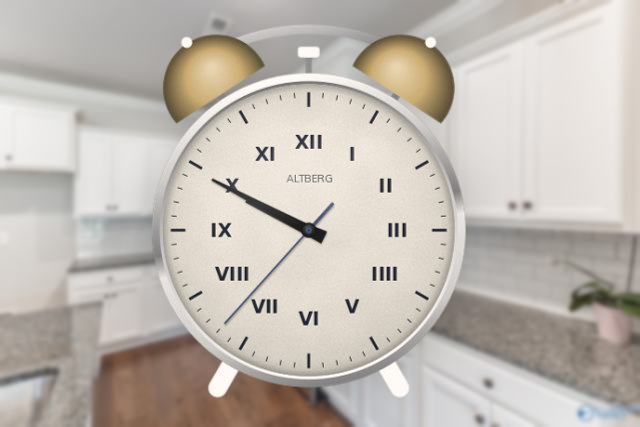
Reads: 9 h 49 min 37 s
